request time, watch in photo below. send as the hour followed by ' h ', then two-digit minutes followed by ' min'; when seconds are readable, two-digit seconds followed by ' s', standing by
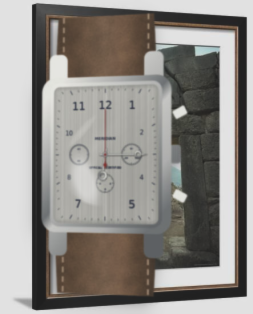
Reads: 6 h 15 min
